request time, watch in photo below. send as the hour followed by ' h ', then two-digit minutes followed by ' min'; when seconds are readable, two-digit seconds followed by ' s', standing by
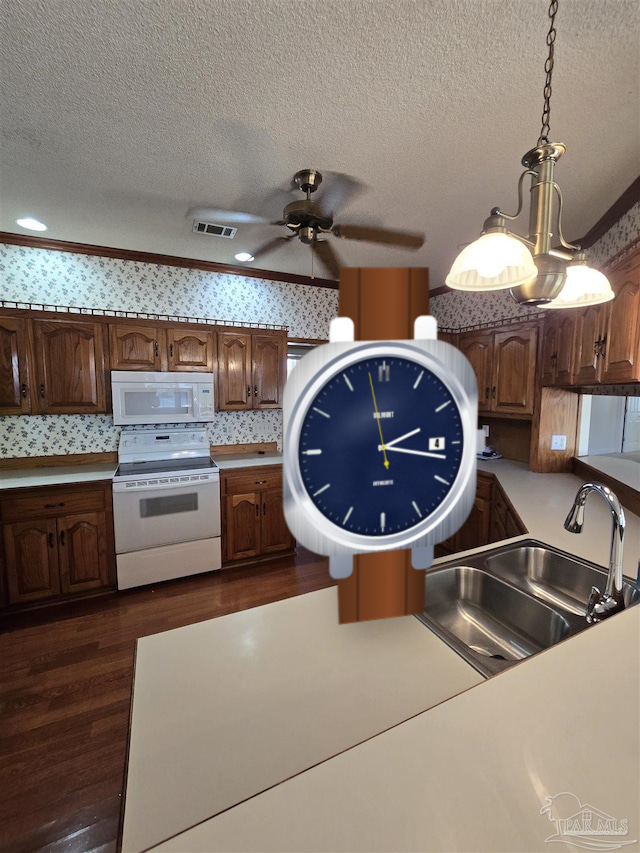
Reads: 2 h 16 min 58 s
